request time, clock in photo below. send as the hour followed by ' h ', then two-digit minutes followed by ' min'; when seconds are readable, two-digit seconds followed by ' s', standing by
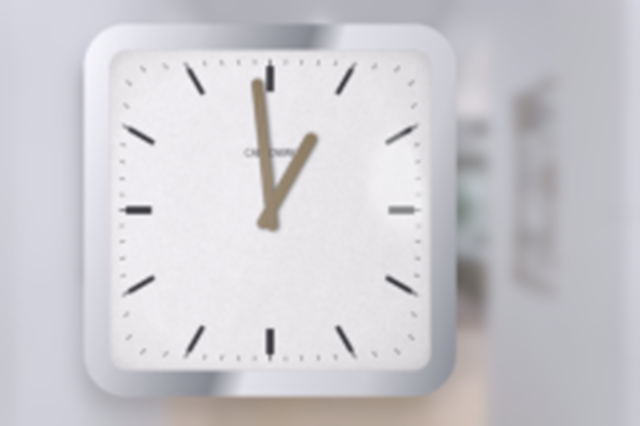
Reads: 12 h 59 min
